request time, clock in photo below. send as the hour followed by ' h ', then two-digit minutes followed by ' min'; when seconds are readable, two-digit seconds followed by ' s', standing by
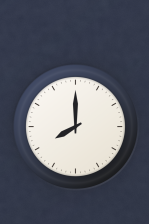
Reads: 8 h 00 min
